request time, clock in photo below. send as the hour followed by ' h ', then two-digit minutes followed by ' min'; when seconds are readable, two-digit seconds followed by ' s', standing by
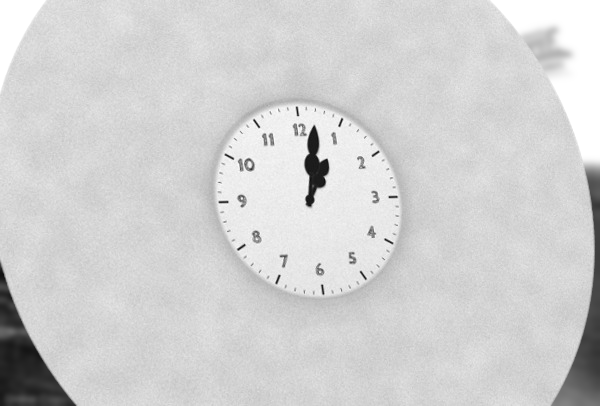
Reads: 1 h 02 min
